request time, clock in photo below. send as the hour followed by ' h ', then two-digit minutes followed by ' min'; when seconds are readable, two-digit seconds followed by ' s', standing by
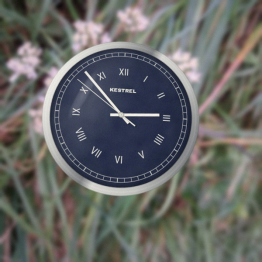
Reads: 2 h 52 min 51 s
